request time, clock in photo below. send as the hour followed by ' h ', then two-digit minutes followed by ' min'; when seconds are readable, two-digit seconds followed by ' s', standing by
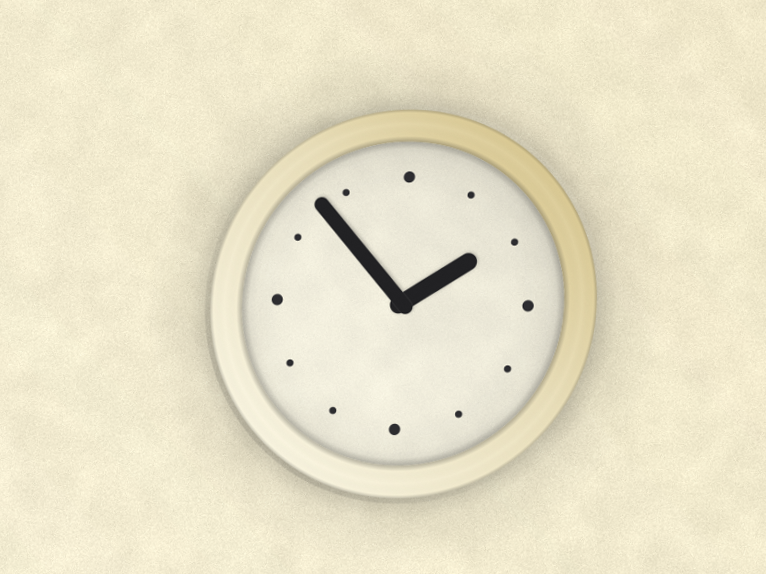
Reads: 1 h 53 min
